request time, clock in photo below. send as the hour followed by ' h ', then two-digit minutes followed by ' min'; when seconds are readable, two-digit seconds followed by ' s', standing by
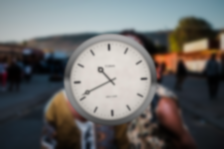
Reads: 10 h 41 min
